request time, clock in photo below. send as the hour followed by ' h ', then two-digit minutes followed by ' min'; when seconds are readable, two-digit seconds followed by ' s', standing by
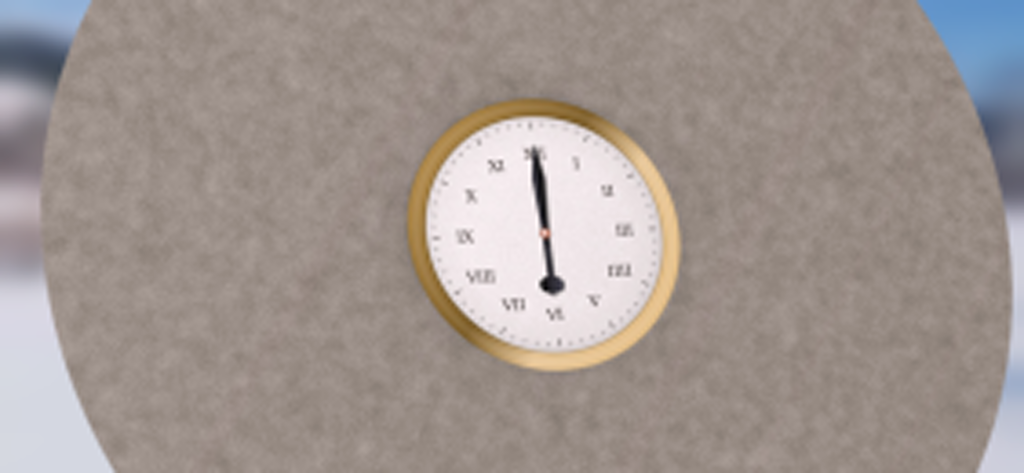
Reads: 6 h 00 min
